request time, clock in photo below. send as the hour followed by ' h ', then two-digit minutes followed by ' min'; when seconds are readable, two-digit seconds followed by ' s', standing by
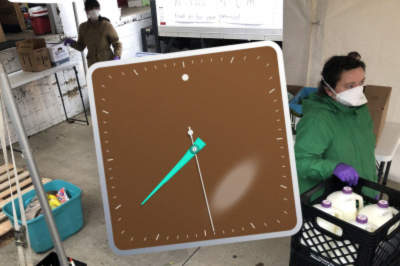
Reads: 7 h 38 min 29 s
